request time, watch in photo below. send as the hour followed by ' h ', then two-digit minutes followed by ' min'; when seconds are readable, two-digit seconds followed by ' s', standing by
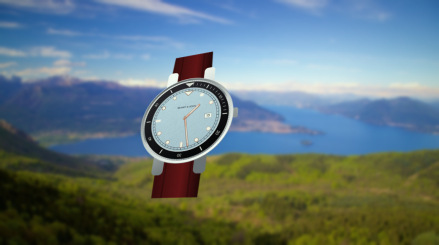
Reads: 1 h 28 min
